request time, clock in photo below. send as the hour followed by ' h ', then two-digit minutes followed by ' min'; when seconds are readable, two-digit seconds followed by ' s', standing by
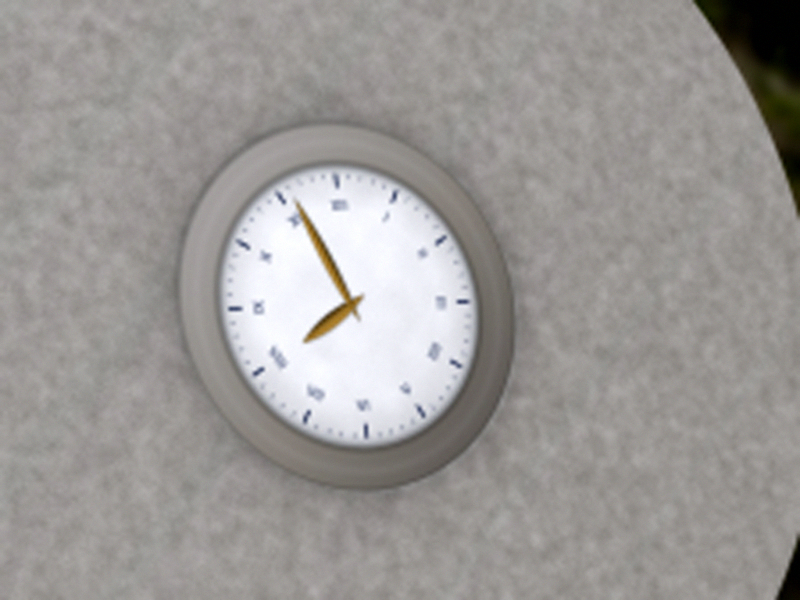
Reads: 7 h 56 min
